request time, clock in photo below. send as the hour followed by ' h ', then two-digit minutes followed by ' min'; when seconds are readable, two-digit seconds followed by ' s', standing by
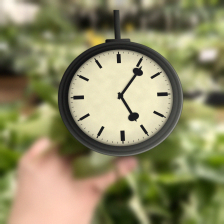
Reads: 5 h 06 min
